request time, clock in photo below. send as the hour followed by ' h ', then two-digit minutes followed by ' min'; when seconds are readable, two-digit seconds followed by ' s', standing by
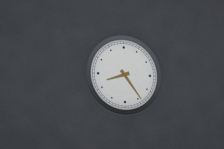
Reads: 8 h 24 min
